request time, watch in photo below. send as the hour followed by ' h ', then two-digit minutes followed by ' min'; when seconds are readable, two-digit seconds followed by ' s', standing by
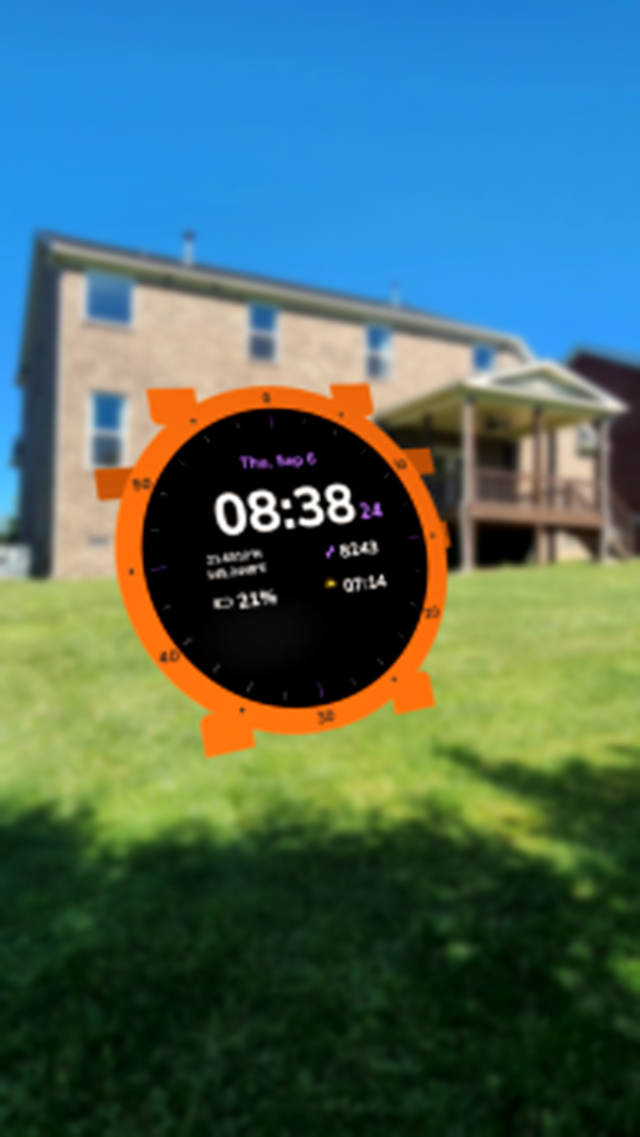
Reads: 8 h 38 min
